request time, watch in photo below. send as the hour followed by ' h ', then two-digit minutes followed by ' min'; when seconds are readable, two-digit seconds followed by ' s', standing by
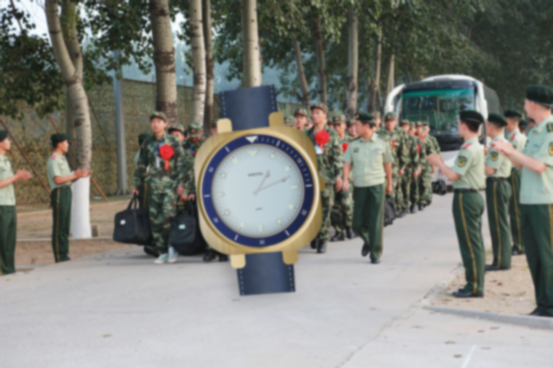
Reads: 1 h 12 min
